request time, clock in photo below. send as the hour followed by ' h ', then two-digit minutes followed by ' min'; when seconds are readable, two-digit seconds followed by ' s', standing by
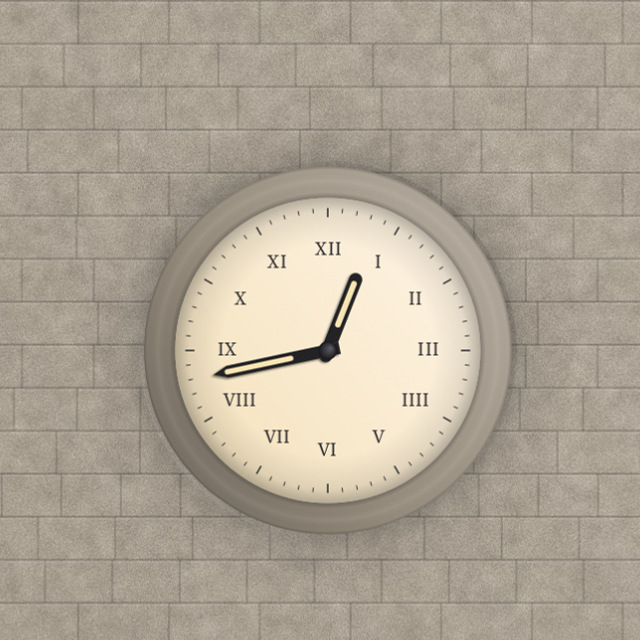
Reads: 12 h 43 min
